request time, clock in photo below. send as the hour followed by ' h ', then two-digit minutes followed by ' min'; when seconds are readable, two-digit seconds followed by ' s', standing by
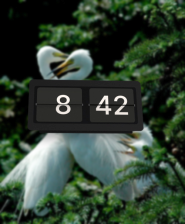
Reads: 8 h 42 min
